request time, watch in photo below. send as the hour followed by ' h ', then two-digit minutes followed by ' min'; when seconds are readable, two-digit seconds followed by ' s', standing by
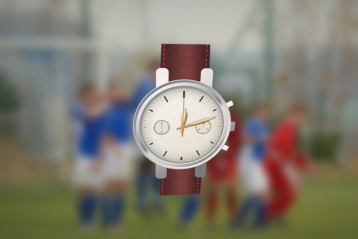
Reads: 12 h 12 min
